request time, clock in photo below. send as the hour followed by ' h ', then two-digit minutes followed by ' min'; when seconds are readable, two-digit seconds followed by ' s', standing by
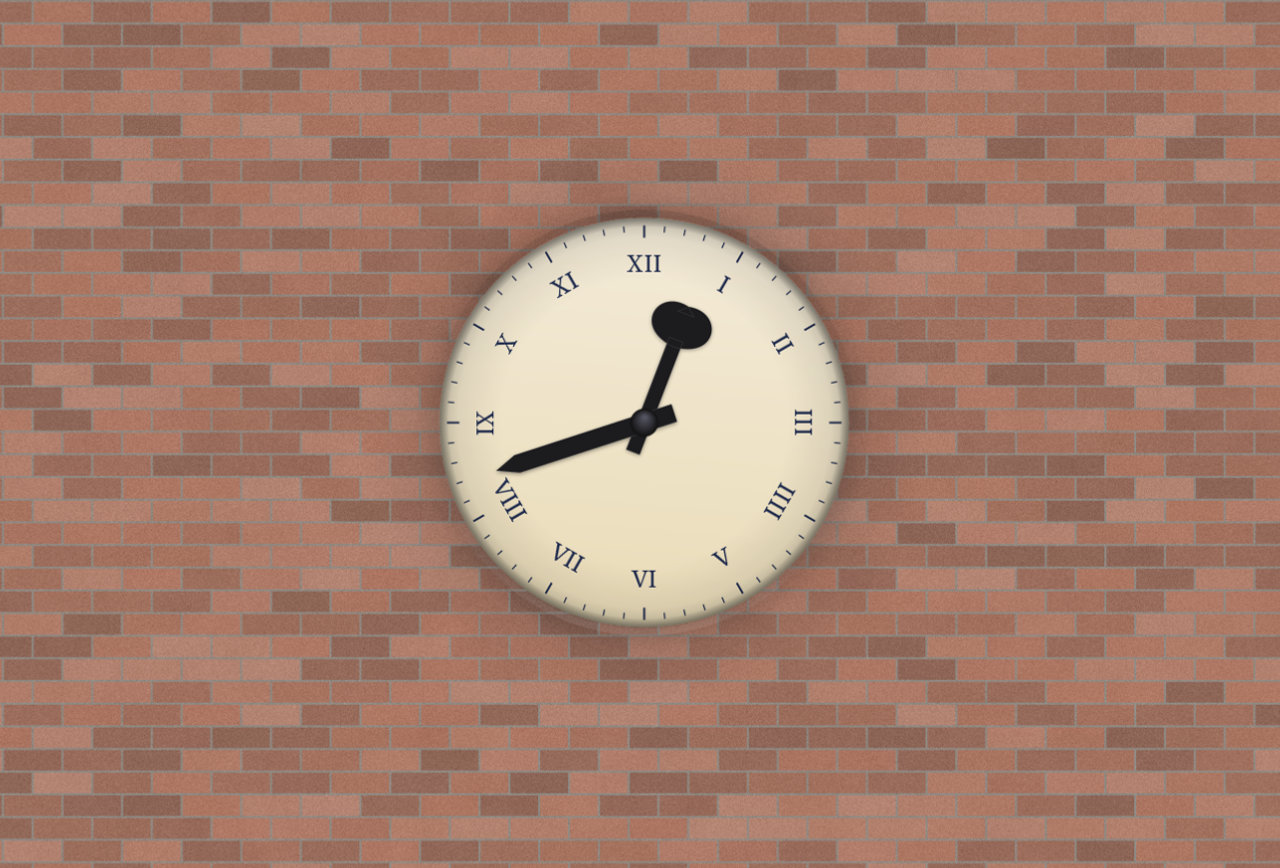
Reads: 12 h 42 min
